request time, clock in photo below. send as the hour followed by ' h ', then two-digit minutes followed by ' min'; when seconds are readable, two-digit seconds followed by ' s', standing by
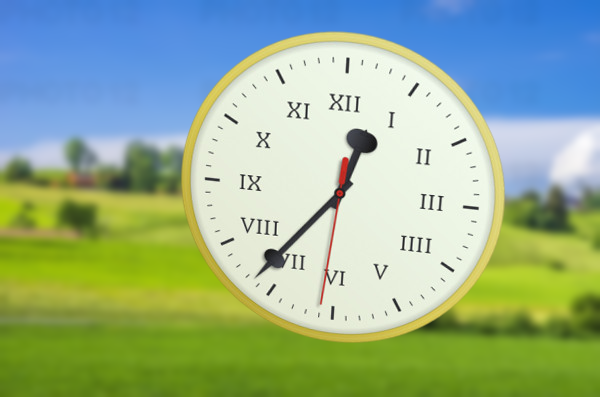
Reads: 12 h 36 min 31 s
